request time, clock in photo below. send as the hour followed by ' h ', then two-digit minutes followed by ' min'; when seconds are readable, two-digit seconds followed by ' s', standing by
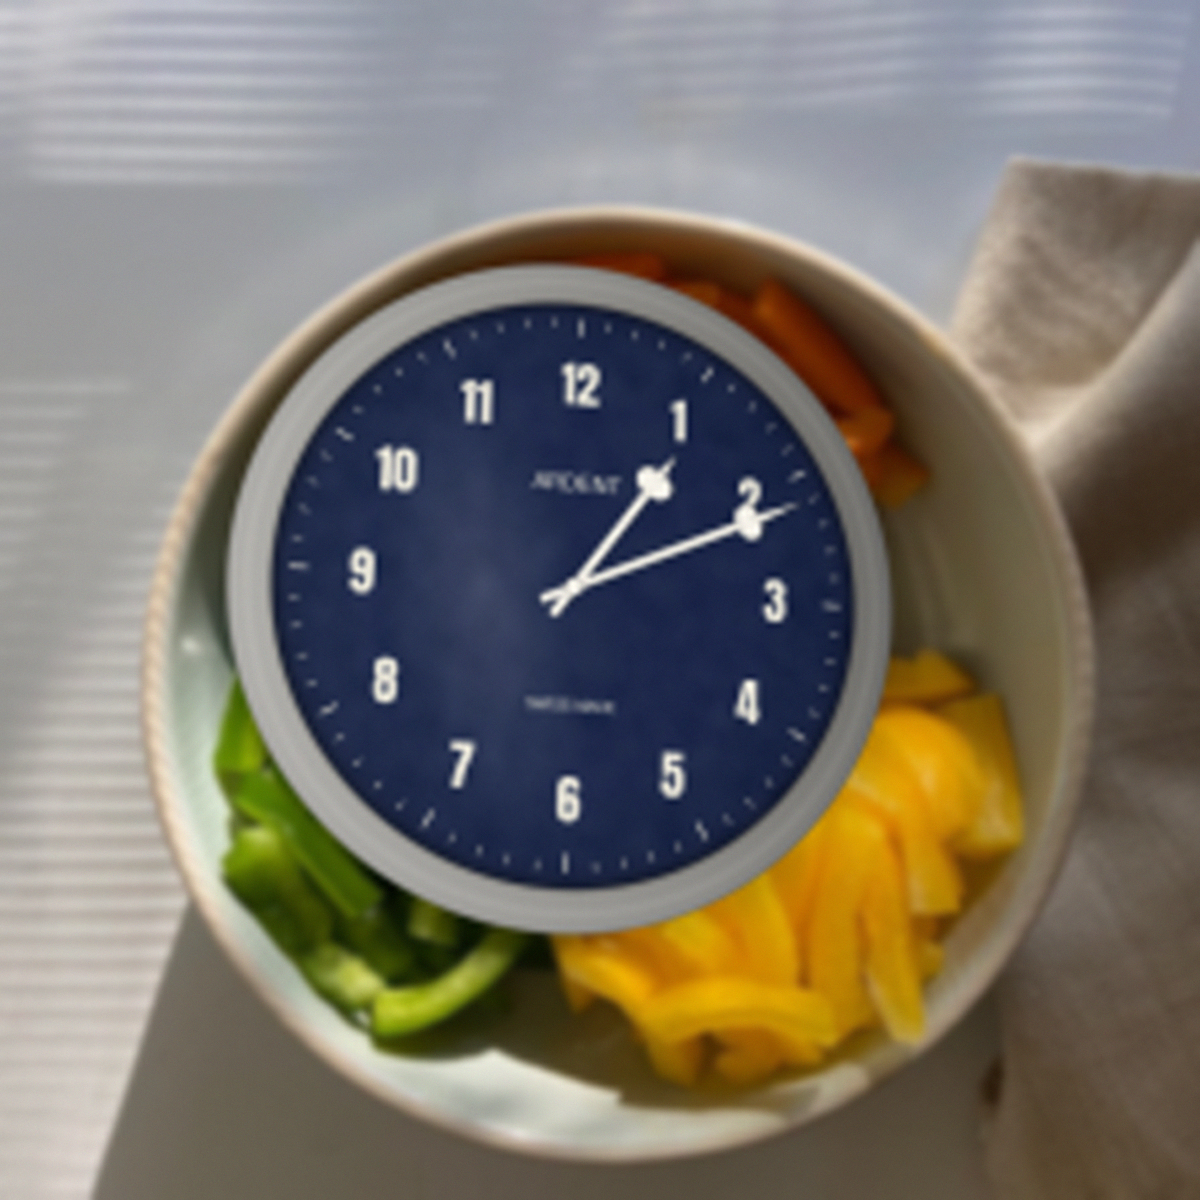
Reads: 1 h 11 min
